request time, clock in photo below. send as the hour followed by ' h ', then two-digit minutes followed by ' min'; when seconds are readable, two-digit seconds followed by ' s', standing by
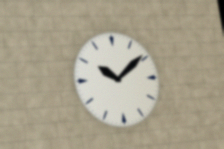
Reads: 10 h 09 min
